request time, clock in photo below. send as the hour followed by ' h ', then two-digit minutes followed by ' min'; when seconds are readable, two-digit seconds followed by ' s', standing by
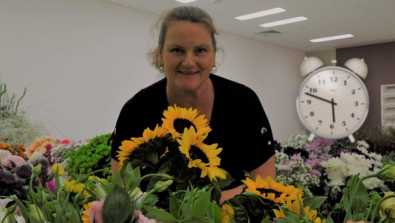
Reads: 5 h 48 min
